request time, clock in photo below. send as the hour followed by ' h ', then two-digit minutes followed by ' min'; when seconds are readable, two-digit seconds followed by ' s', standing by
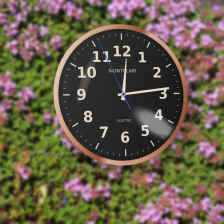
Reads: 12 h 13 min 56 s
